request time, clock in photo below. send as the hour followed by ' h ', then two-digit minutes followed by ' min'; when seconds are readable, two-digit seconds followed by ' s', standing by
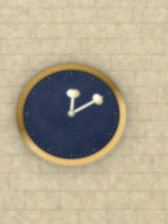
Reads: 12 h 10 min
